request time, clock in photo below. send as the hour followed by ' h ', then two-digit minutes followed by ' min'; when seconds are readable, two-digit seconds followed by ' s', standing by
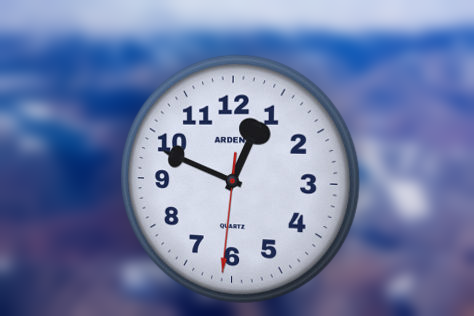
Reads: 12 h 48 min 31 s
